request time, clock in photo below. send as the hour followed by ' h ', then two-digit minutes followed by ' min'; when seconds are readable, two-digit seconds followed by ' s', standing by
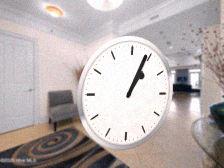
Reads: 1 h 04 min
